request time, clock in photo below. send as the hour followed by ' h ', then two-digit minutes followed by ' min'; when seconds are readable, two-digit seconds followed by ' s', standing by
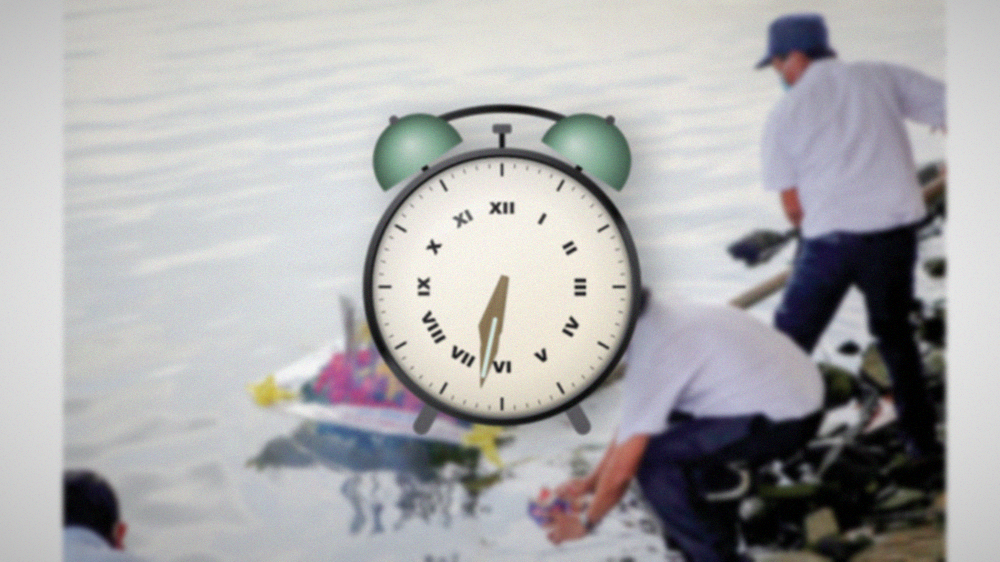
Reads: 6 h 32 min
